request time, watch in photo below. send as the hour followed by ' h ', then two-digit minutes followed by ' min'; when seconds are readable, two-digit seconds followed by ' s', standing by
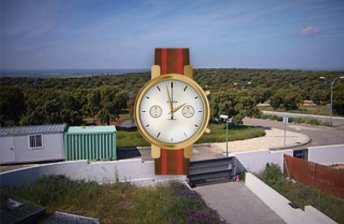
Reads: 1 h 58 min
